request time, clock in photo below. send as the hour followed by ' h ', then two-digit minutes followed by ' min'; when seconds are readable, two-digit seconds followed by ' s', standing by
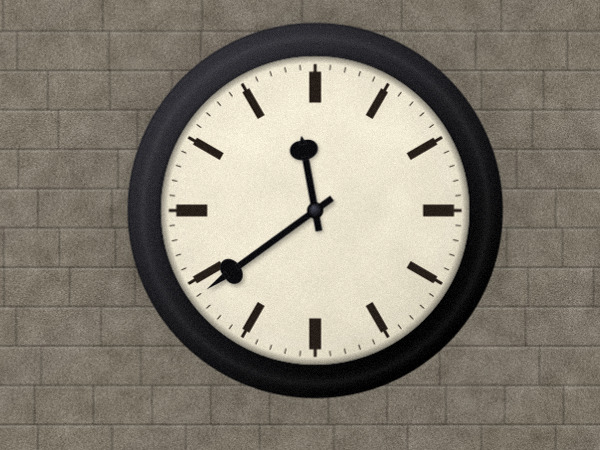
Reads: 11 h 39 min
